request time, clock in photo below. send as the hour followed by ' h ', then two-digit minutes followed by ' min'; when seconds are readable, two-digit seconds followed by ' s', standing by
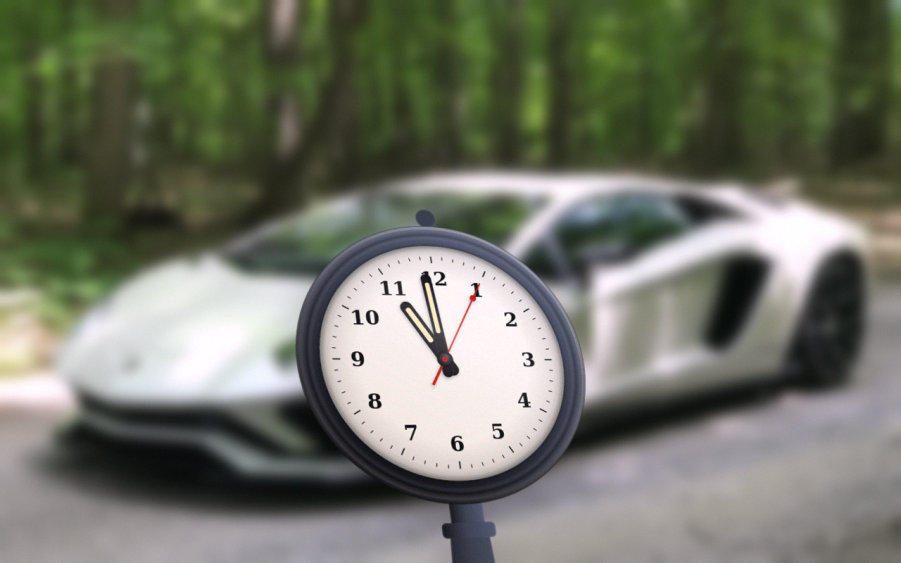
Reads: 10 h 59 min 05 s
